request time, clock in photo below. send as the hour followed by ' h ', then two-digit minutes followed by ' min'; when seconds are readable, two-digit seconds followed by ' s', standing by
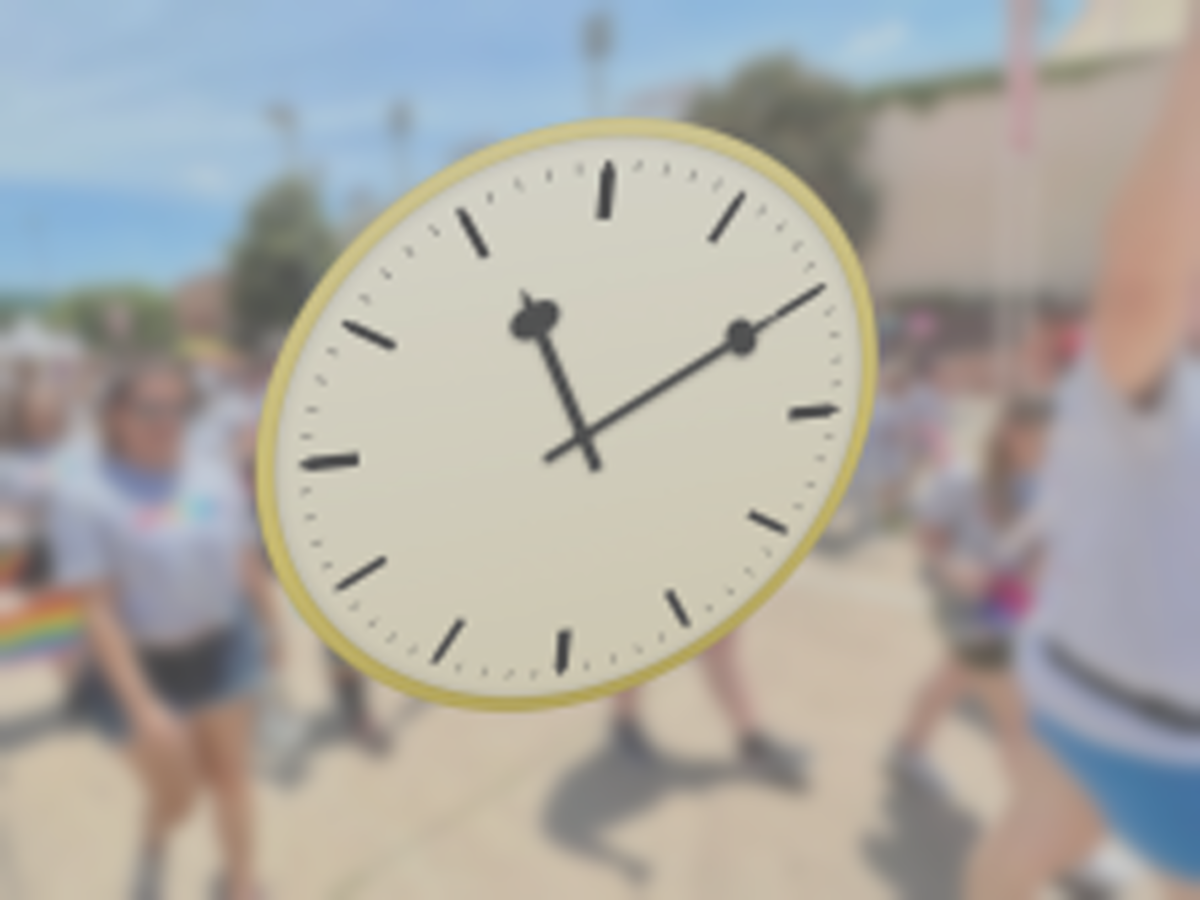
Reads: 11 h 10 min
